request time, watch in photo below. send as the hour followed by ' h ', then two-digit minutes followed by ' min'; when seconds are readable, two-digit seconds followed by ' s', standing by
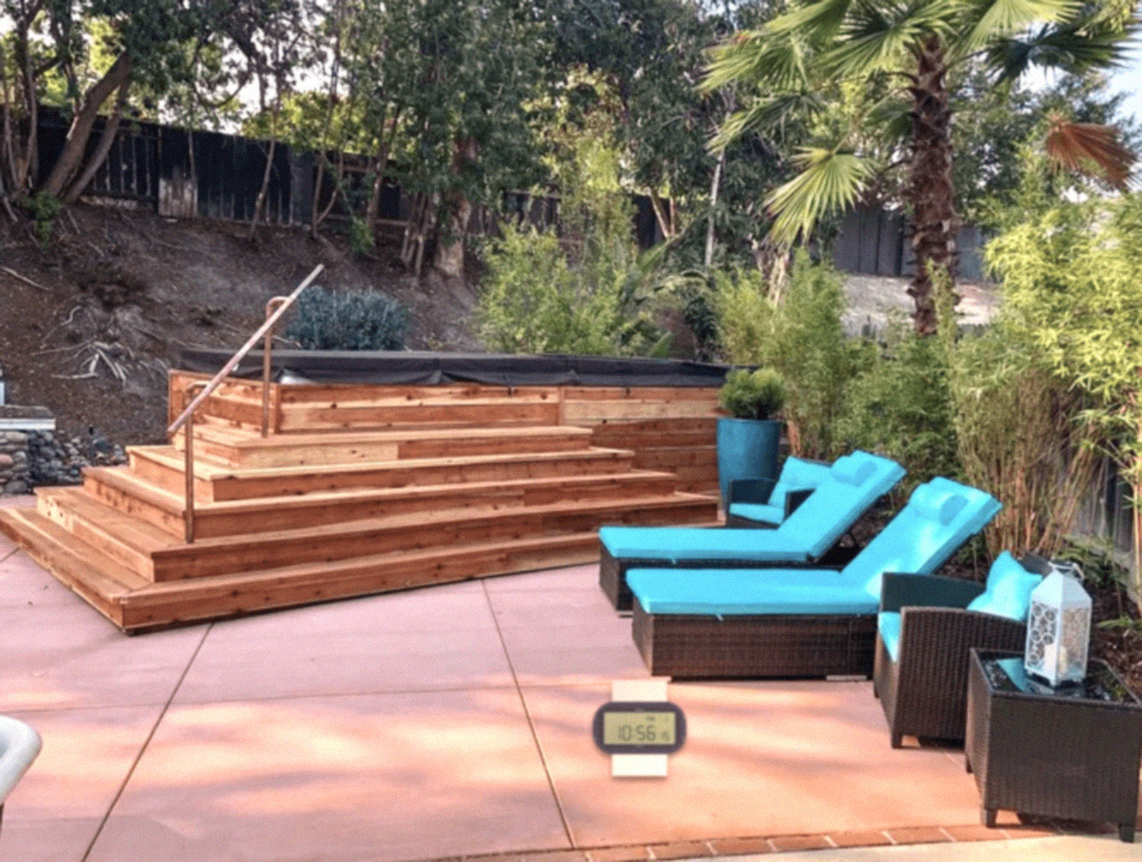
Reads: 10 h 56 min
